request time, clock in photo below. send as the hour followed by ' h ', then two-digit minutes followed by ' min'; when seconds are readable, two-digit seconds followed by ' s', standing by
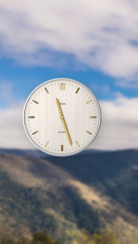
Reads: 11 h 27 min
